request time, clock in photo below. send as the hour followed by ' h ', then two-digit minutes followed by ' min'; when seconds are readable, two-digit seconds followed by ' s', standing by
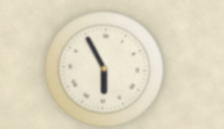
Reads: 5 h 55 min
